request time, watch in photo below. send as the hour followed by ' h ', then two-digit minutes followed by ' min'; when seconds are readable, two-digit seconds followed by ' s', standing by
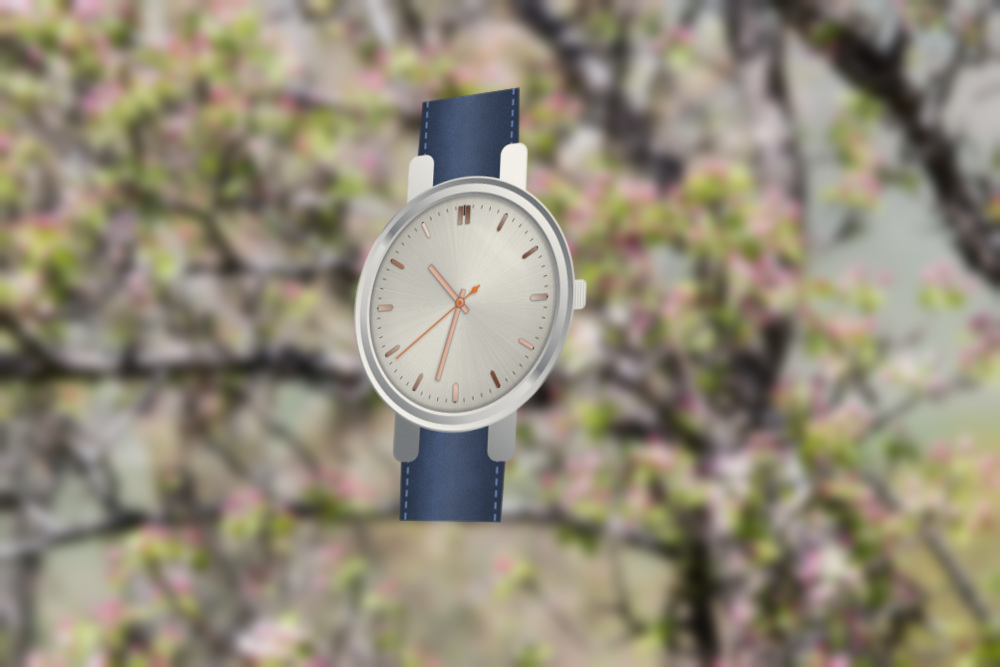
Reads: 10 h 32 min 39 s
